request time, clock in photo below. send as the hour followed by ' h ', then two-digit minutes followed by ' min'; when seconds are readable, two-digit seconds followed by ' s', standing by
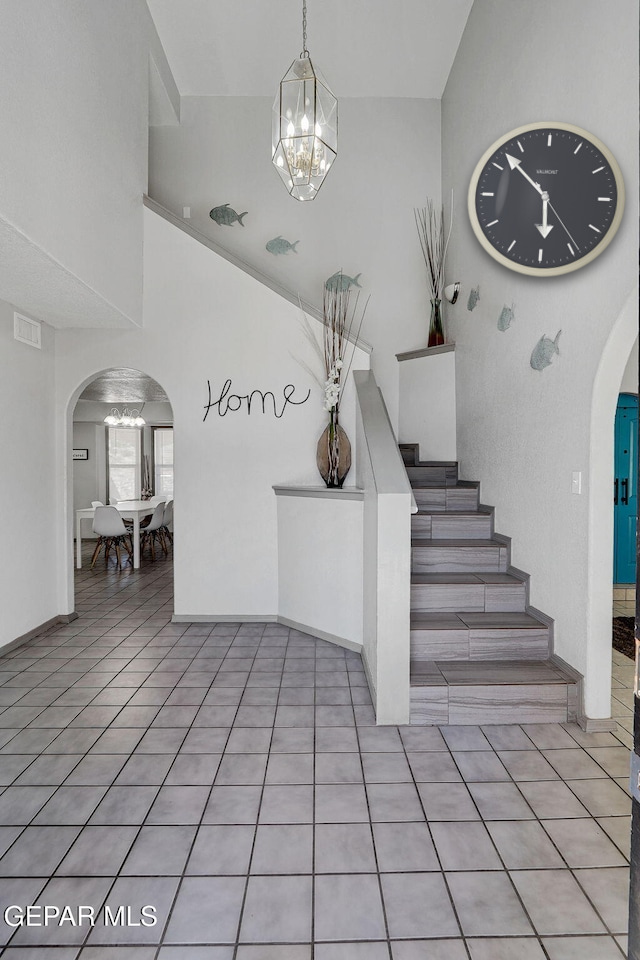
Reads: 5 h 52 min 24 s
